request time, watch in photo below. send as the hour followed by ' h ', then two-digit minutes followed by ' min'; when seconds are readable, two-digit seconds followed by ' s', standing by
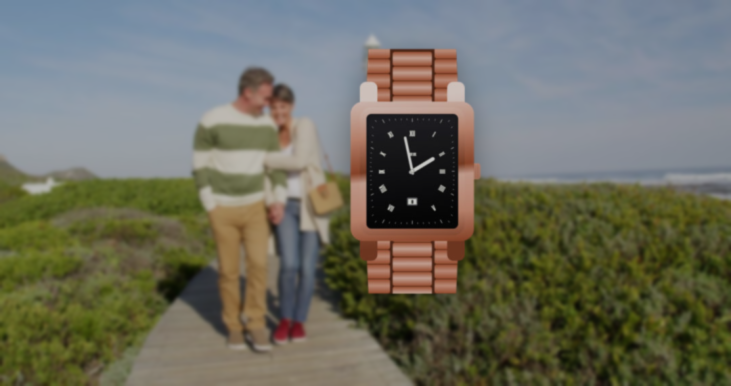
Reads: 1 h 58 min
